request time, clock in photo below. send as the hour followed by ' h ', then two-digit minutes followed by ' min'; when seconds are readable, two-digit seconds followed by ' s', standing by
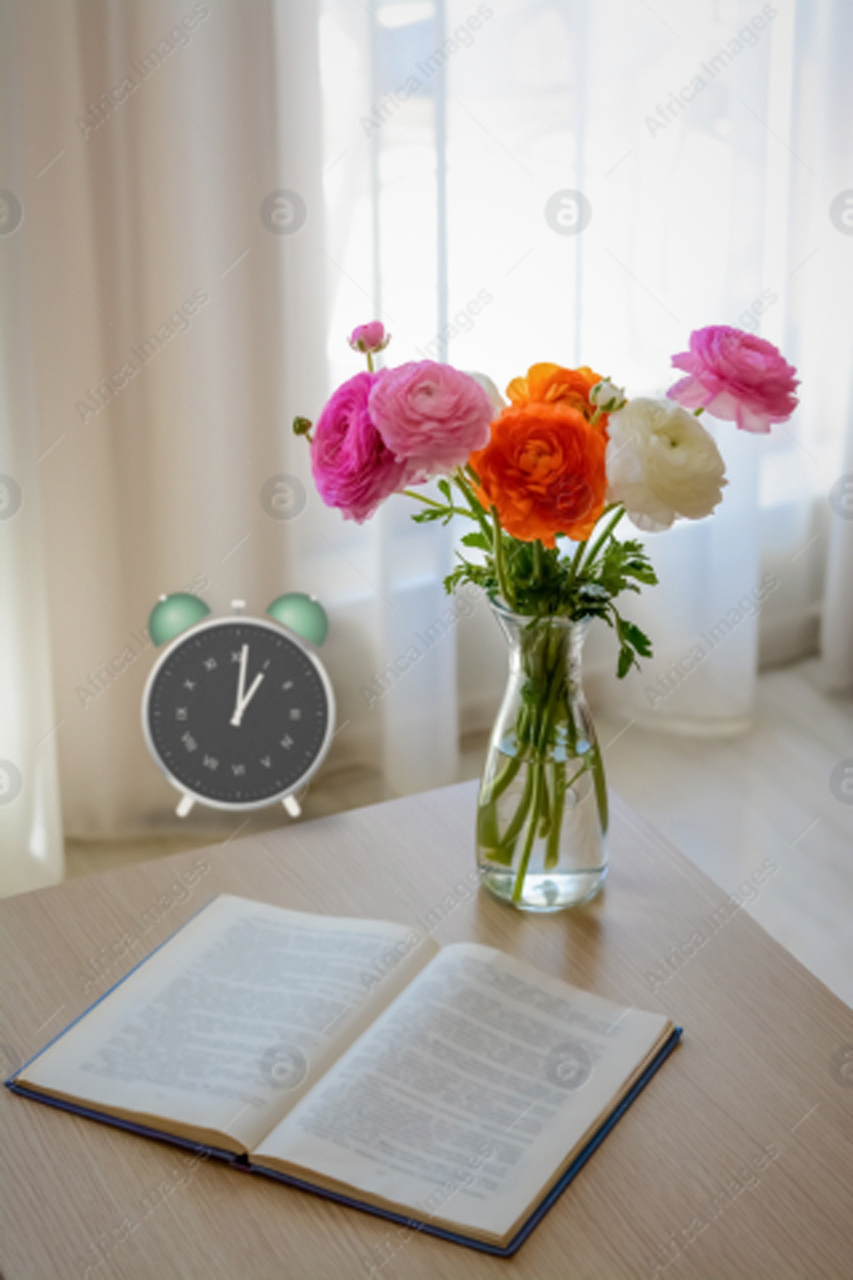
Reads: 1 h 01 min
